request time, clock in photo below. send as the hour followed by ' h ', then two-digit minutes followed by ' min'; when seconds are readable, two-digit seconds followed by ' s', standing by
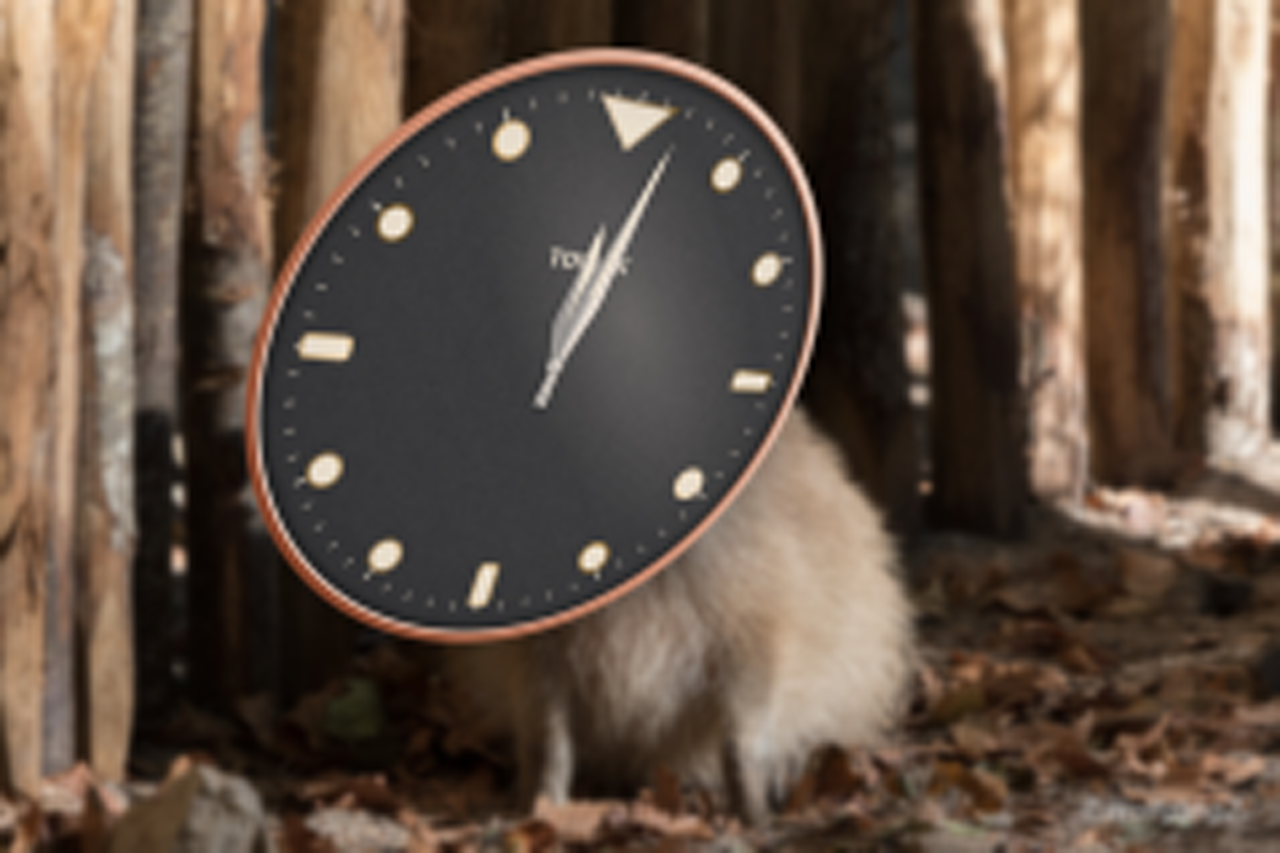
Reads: 12 h 02 min
